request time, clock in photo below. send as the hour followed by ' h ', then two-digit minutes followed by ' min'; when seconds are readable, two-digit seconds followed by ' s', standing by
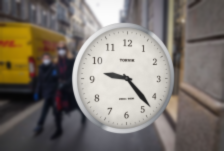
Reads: 9 h 23 min
